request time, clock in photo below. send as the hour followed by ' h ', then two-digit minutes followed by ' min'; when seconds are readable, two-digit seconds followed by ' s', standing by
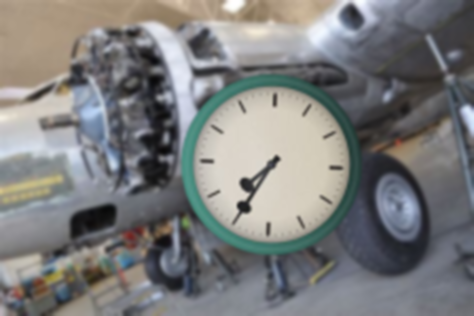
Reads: 7 h 35 min
